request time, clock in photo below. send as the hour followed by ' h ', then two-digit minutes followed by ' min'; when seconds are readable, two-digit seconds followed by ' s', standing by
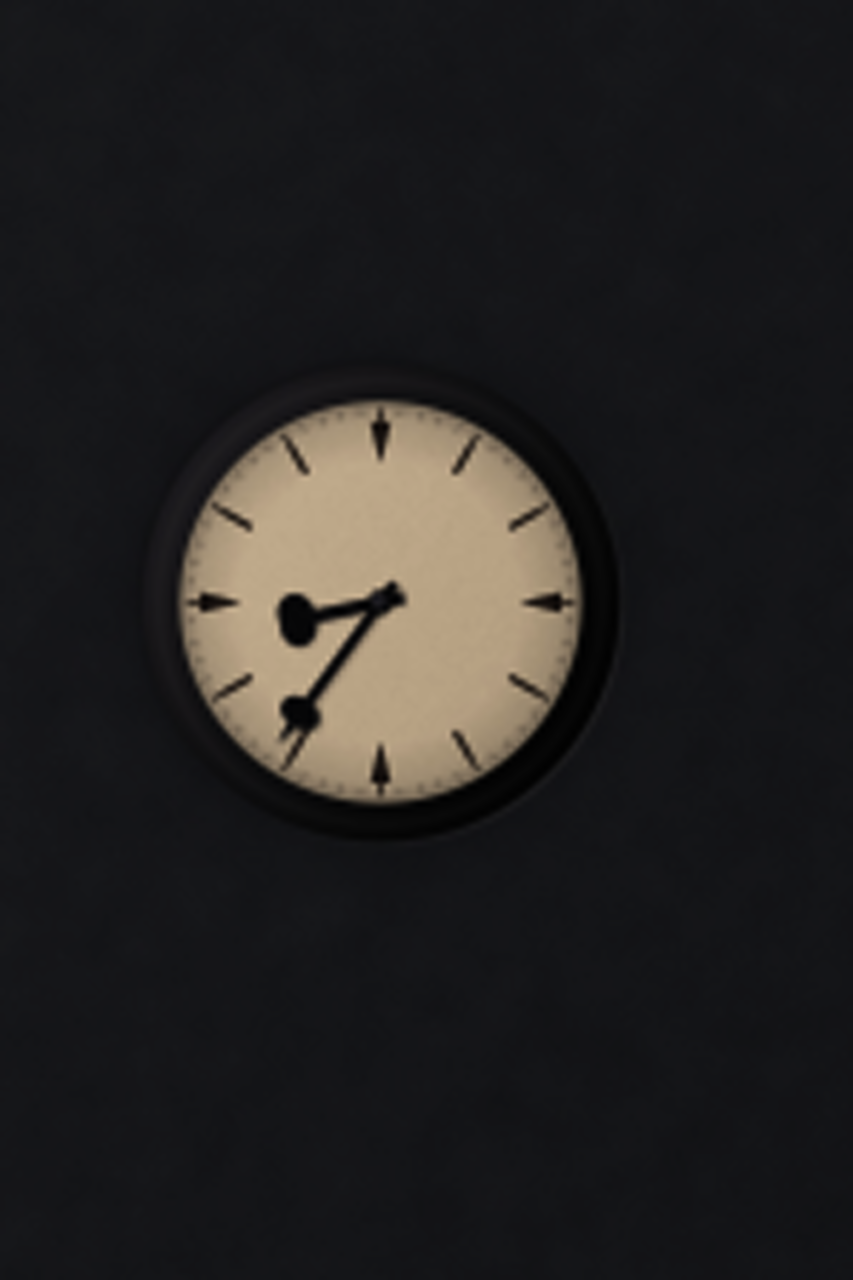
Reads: 8 h 36 min
